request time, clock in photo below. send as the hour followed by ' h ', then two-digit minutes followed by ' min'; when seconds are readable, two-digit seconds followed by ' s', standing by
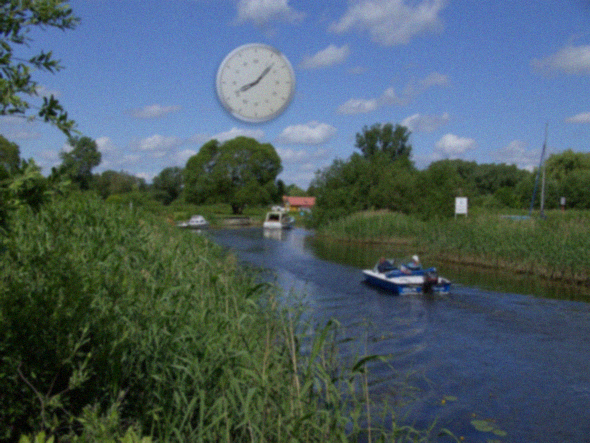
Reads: 8 h 07 min
